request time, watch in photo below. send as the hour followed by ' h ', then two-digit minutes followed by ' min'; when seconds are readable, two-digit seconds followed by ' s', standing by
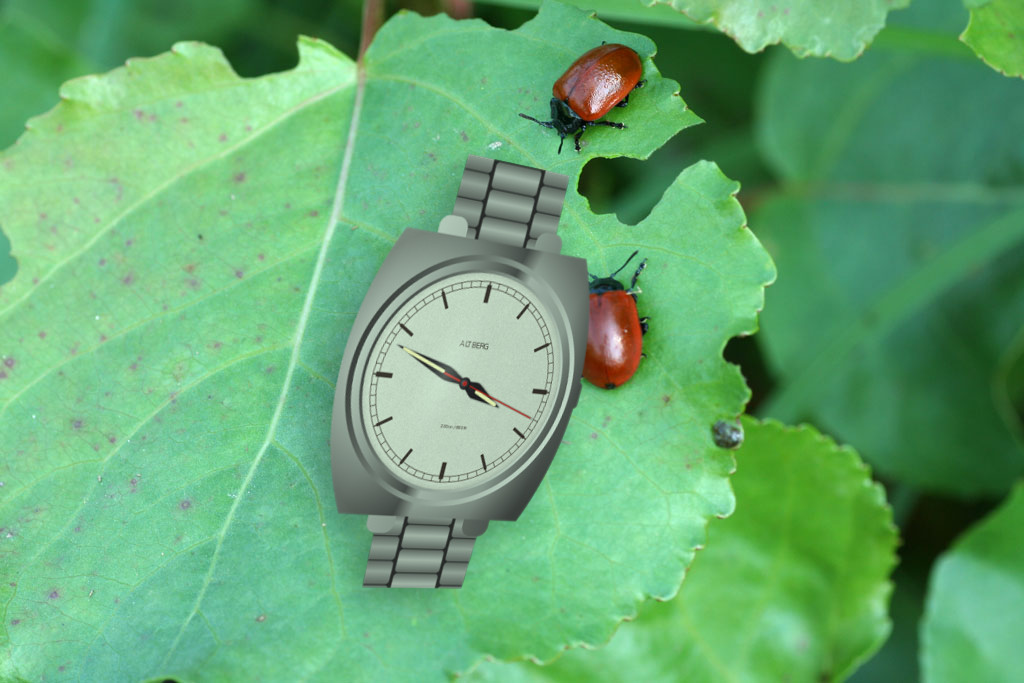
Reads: 3 h 48 min 18 s
